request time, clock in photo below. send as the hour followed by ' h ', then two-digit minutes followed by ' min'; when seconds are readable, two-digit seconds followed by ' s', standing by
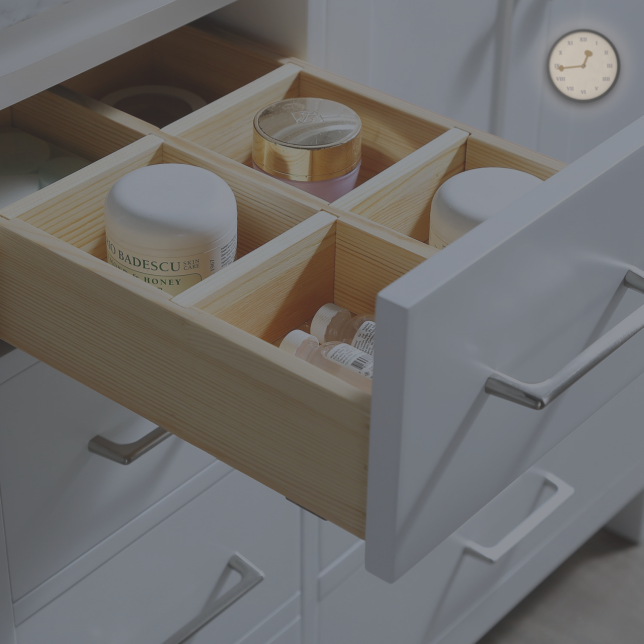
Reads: 12 h 44 min
